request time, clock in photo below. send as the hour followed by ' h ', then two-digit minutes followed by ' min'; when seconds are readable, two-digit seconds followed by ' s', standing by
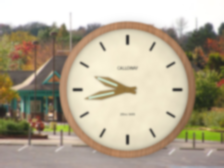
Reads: 9 h 43 min
